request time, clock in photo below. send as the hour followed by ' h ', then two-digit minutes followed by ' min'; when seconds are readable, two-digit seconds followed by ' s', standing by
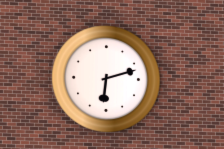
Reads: 6 h 12 min
